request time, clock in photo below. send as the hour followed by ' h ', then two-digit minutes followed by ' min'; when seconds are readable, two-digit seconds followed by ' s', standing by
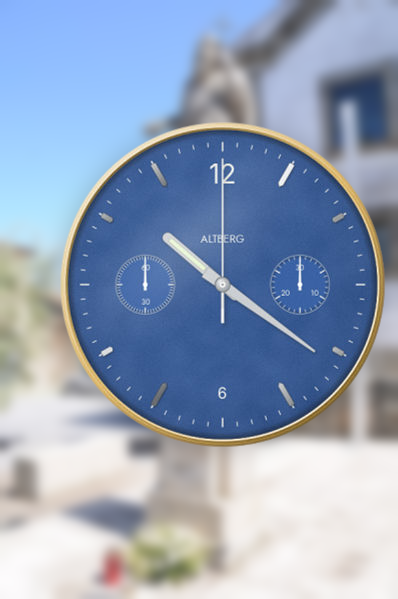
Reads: 10 h 21 min
